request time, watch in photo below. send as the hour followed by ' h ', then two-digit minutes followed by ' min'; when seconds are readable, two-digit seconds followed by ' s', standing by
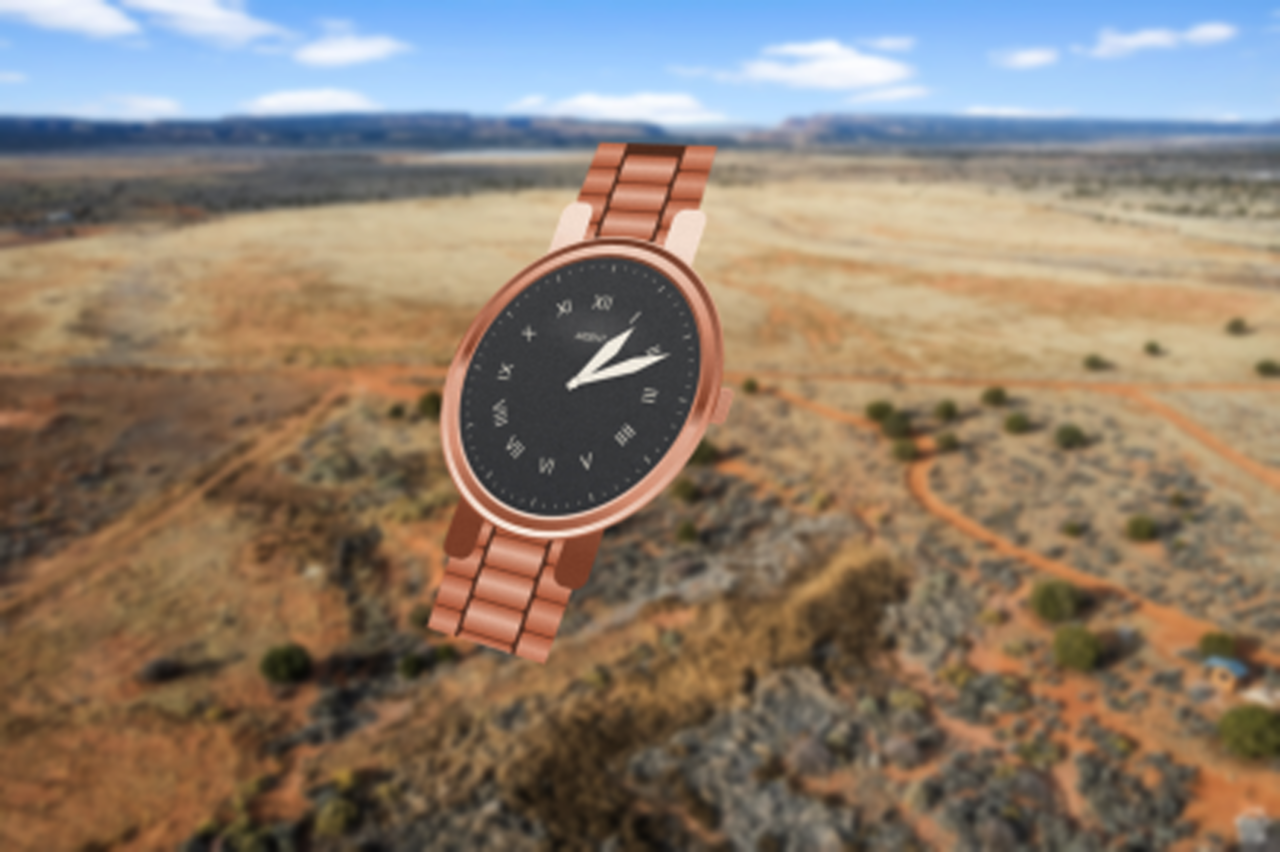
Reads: 1 h 11 min
